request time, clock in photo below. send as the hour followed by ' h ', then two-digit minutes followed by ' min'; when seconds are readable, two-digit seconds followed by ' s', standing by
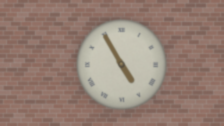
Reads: 4 h 55 min
